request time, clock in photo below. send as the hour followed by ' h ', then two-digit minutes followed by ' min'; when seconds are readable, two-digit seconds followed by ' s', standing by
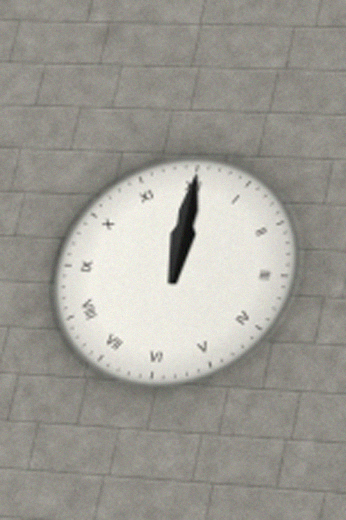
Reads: 12 h 00 min
